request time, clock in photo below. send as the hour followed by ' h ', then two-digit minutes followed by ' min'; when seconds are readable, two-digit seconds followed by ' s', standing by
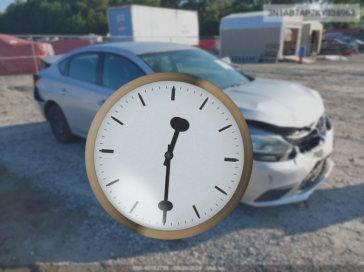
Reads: 12 h 30 min
